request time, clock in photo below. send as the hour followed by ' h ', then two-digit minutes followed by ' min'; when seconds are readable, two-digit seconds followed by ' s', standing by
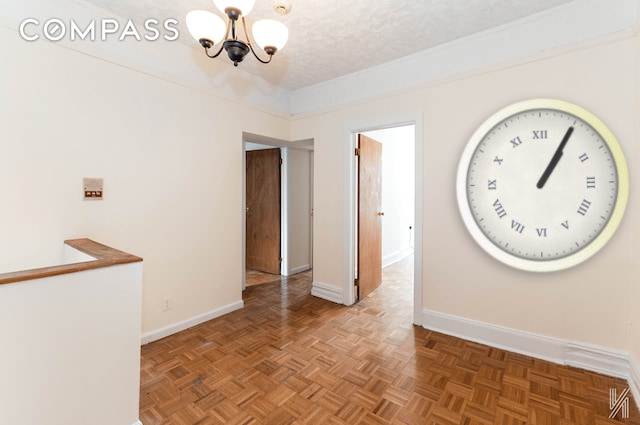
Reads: 1 h 05 min
